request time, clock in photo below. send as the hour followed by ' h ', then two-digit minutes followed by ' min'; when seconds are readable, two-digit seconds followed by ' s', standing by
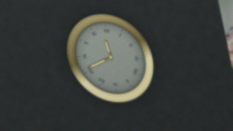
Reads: 11 h 41 min
